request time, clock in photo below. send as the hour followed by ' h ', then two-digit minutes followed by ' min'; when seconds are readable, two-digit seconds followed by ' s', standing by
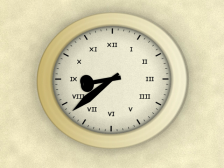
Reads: 8 h 38 min
